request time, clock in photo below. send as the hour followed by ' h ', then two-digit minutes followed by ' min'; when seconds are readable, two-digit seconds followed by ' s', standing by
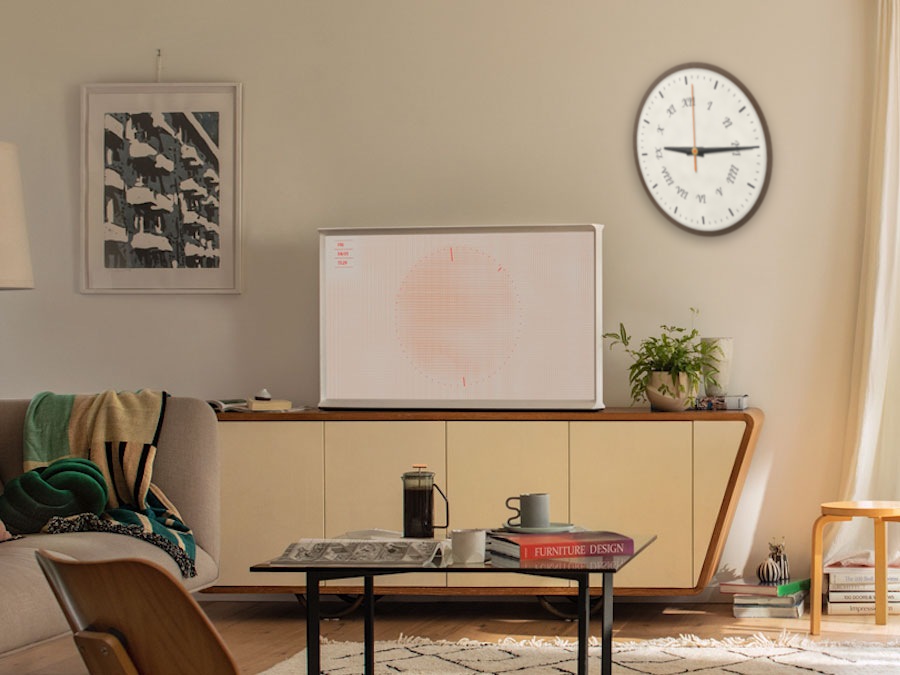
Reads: 9 h 15 min 01 s
